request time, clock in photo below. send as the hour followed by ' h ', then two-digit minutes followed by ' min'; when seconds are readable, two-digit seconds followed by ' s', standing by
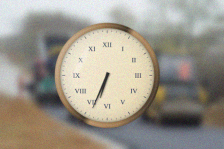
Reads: 6 h 34 min
